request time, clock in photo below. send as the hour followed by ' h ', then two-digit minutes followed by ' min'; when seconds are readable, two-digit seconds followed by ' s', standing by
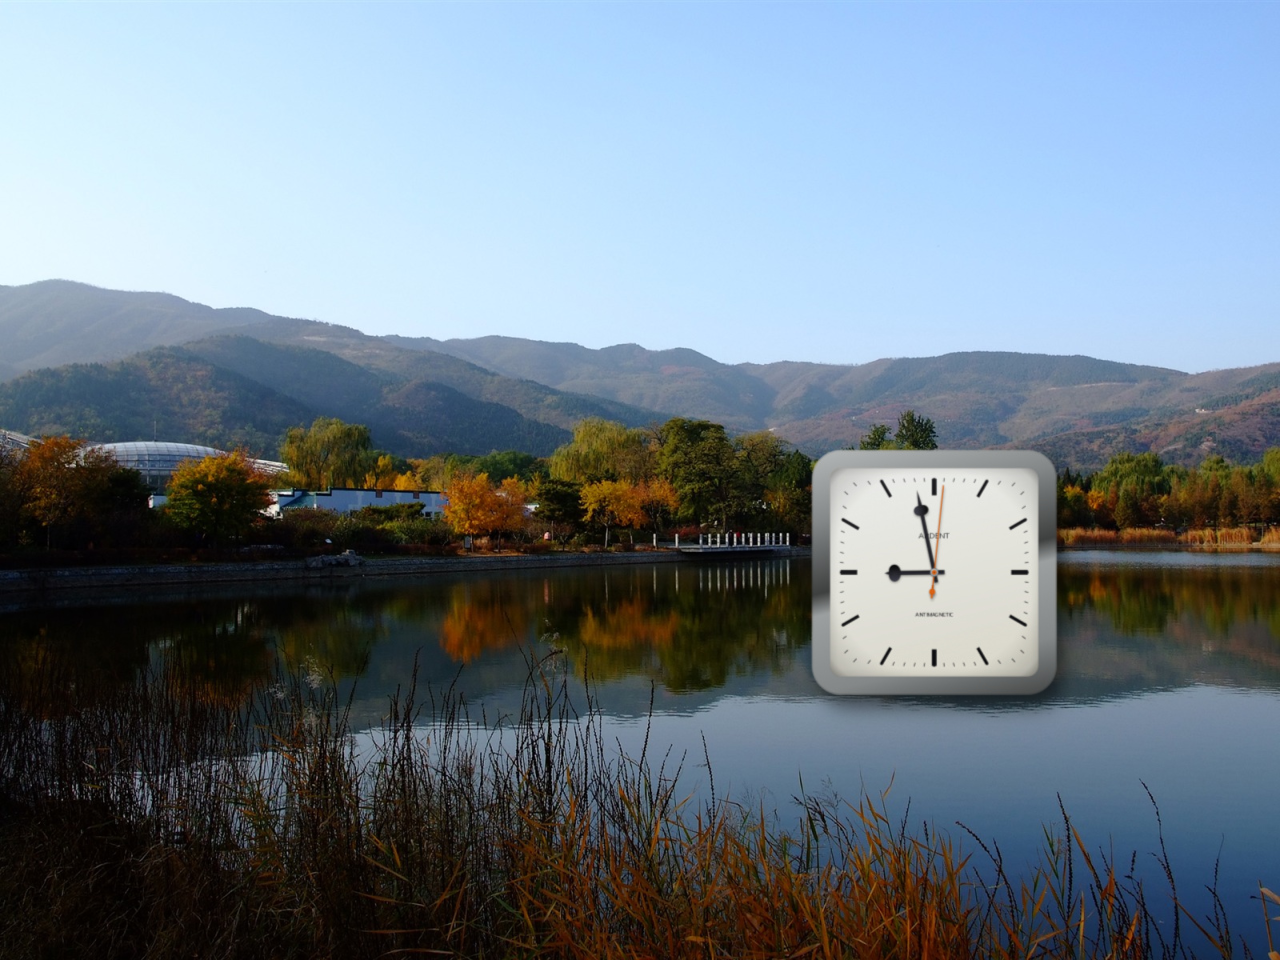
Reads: 8 h 58 min 01 s
